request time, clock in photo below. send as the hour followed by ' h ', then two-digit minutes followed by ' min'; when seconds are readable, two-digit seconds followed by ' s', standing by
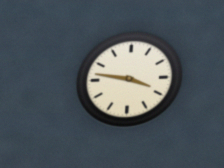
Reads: 3 h 47 min
